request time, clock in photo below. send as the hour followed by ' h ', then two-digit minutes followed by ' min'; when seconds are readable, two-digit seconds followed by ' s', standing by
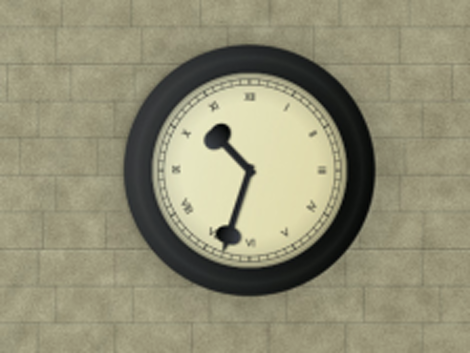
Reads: 10 h 33 min
